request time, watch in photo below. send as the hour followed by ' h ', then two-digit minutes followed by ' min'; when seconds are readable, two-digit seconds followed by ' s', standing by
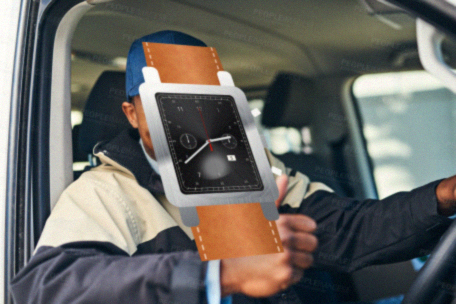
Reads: 2 h 39 min
